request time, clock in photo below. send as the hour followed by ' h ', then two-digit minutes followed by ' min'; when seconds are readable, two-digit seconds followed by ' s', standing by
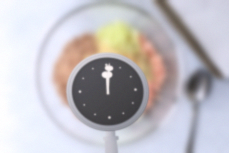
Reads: 12 h 01 min
